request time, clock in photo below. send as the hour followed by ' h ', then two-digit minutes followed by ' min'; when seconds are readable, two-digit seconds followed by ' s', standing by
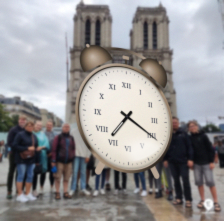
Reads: 7 h 20 min
